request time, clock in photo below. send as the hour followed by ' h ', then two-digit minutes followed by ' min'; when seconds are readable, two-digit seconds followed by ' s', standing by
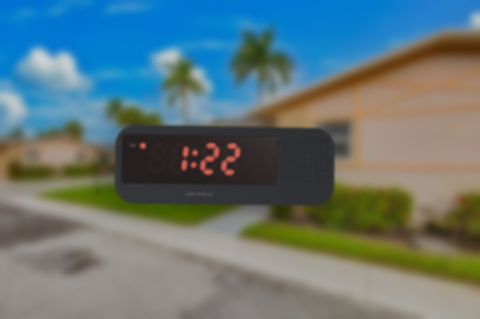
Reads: 1 h 22 min
